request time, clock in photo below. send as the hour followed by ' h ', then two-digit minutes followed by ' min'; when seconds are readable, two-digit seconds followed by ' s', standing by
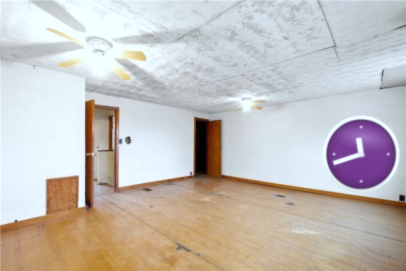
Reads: 11 h 42 min
